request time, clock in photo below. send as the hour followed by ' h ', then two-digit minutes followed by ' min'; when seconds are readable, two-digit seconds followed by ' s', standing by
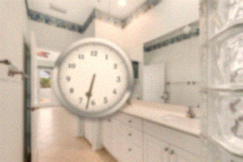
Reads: 6 h 32 min
